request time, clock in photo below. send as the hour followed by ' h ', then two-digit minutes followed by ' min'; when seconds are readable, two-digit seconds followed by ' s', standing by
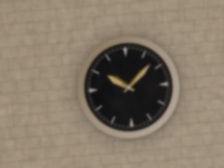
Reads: 10 h 08 min
